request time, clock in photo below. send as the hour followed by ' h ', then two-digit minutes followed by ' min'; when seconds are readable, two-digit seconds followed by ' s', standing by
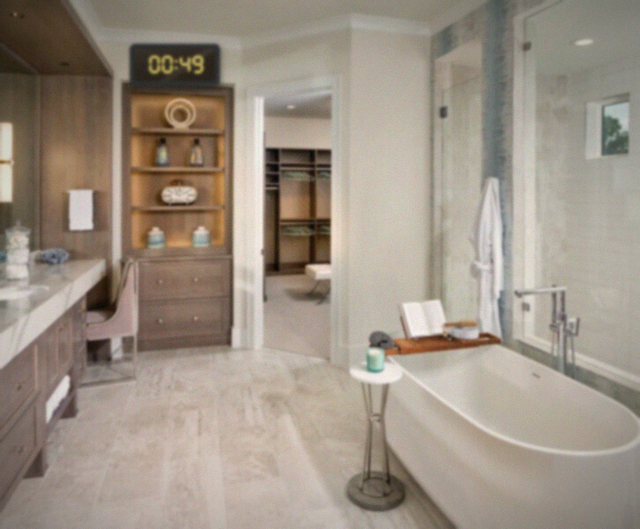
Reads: 0 h 49 min
